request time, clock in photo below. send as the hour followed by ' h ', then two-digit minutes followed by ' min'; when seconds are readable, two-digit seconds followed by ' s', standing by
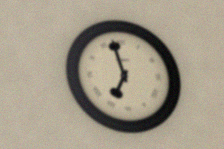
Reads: 6 h 58 min
